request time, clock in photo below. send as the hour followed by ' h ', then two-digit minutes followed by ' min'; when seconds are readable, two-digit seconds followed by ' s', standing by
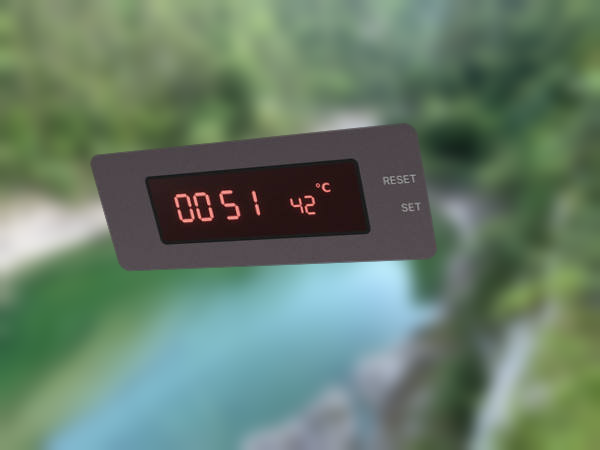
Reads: 0 h 51 min
